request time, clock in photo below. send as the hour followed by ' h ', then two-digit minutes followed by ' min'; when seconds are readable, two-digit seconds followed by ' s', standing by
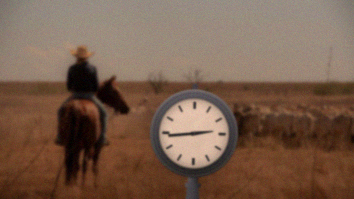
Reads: 2 h 44 min
